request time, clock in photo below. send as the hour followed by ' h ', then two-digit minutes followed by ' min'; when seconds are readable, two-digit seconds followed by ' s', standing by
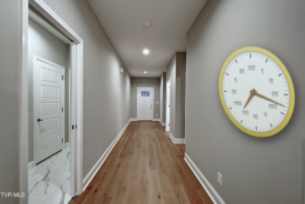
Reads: 7 h 18 min
